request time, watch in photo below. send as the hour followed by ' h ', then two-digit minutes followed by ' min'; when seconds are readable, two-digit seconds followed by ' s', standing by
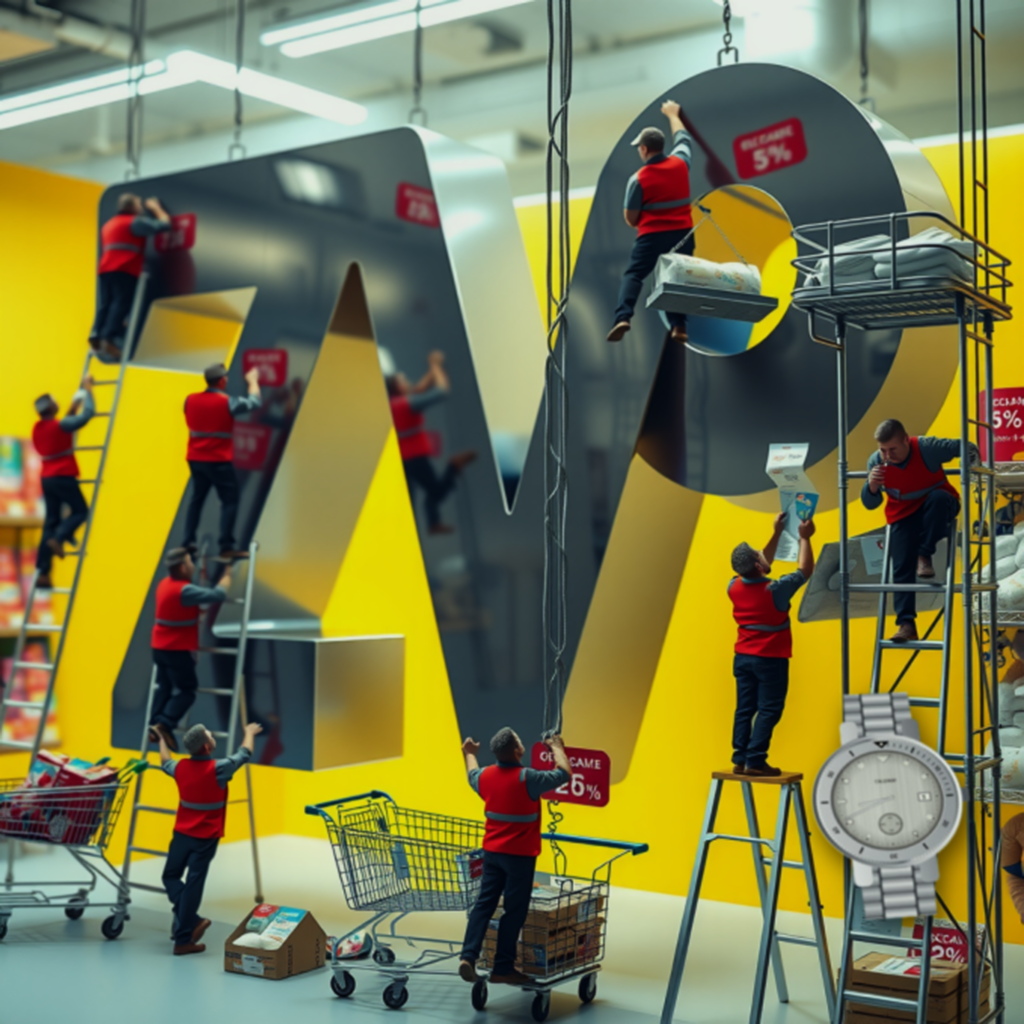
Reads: 8 h 41 min
